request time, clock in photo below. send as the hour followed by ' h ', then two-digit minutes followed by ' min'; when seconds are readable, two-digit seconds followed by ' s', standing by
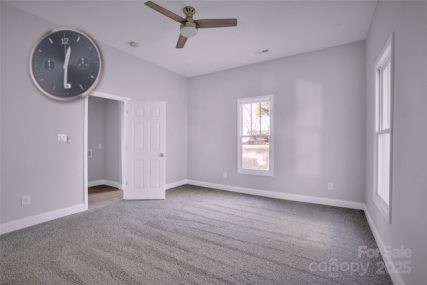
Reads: 12 h 31 min
